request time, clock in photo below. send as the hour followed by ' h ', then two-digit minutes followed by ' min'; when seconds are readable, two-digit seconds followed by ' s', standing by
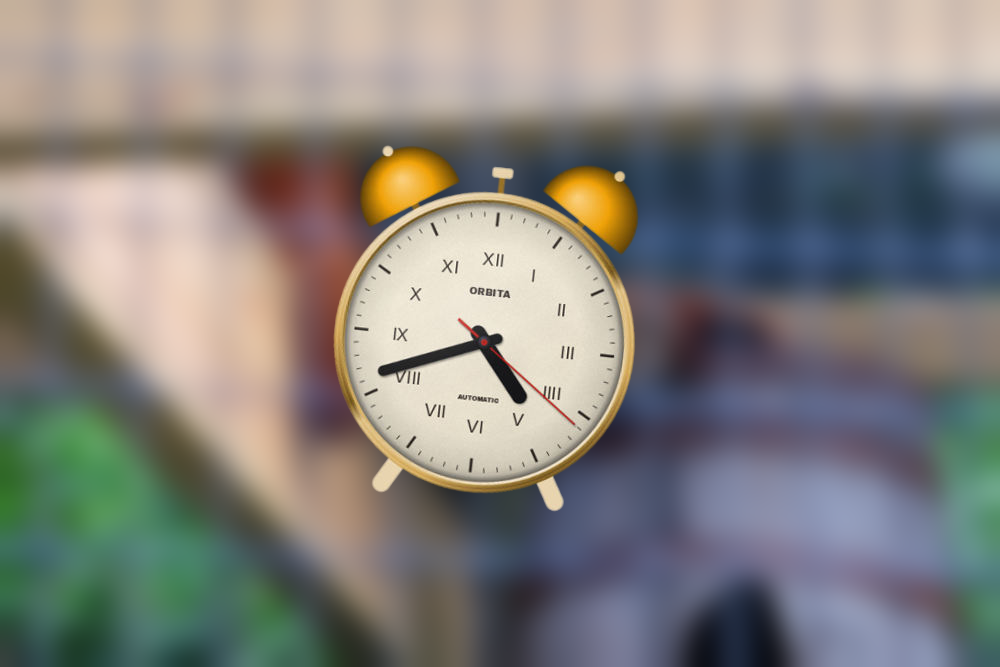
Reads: 4 h 41 min 21 s
